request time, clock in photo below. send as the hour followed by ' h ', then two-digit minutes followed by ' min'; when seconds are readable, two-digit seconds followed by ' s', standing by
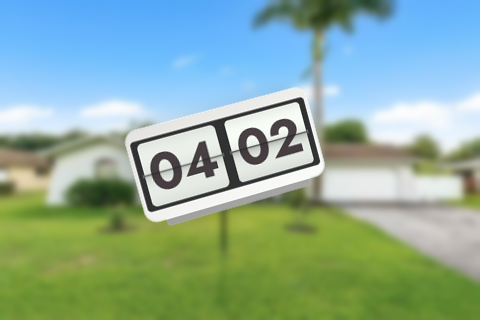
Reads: 4 h 02 min
